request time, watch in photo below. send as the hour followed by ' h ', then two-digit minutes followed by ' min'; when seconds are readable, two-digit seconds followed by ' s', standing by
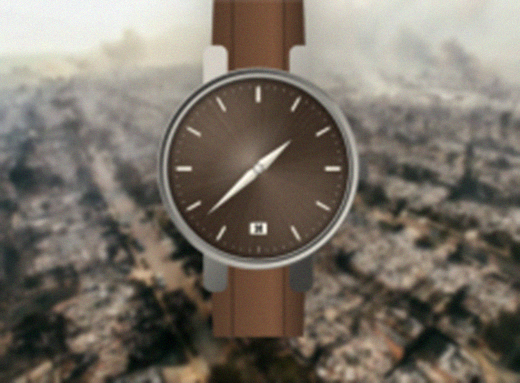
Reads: 1 h 38 min
